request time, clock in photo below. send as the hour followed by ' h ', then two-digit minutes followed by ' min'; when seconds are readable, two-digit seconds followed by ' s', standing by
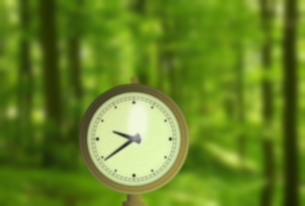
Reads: 9 h 39 min
